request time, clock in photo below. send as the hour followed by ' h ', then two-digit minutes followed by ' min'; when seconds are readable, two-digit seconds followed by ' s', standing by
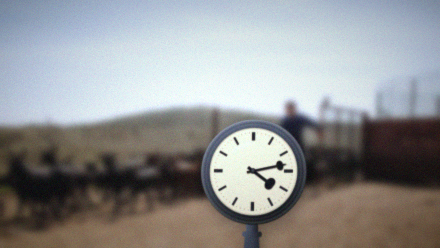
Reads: 4 h 13 min
